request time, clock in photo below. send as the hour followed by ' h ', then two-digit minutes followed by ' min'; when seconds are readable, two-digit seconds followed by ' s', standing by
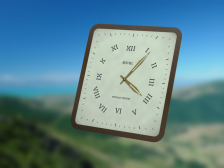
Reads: 4 h 06 min
